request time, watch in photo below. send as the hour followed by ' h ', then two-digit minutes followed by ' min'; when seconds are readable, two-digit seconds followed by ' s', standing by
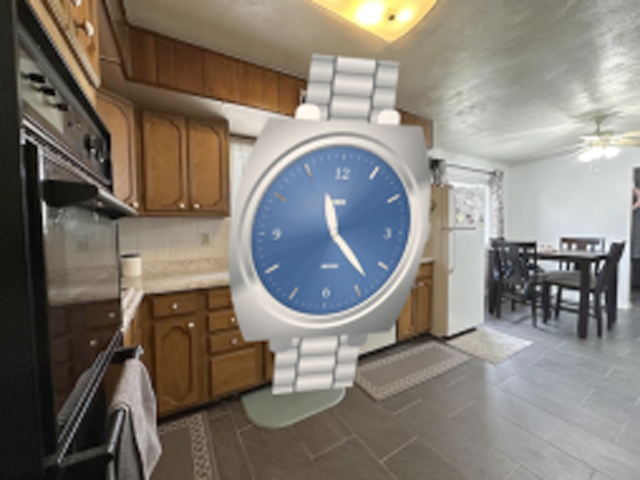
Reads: 11 h 23 min
